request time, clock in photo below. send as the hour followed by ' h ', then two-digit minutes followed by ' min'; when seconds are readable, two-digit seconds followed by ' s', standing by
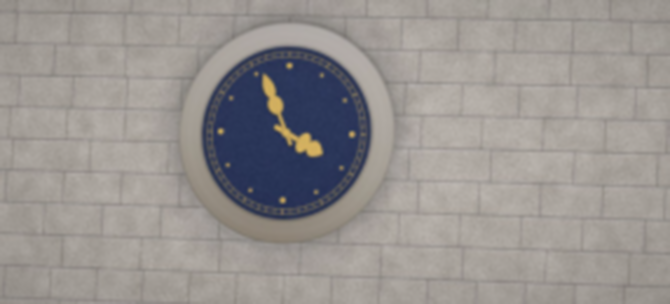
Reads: 3 h 56 min
